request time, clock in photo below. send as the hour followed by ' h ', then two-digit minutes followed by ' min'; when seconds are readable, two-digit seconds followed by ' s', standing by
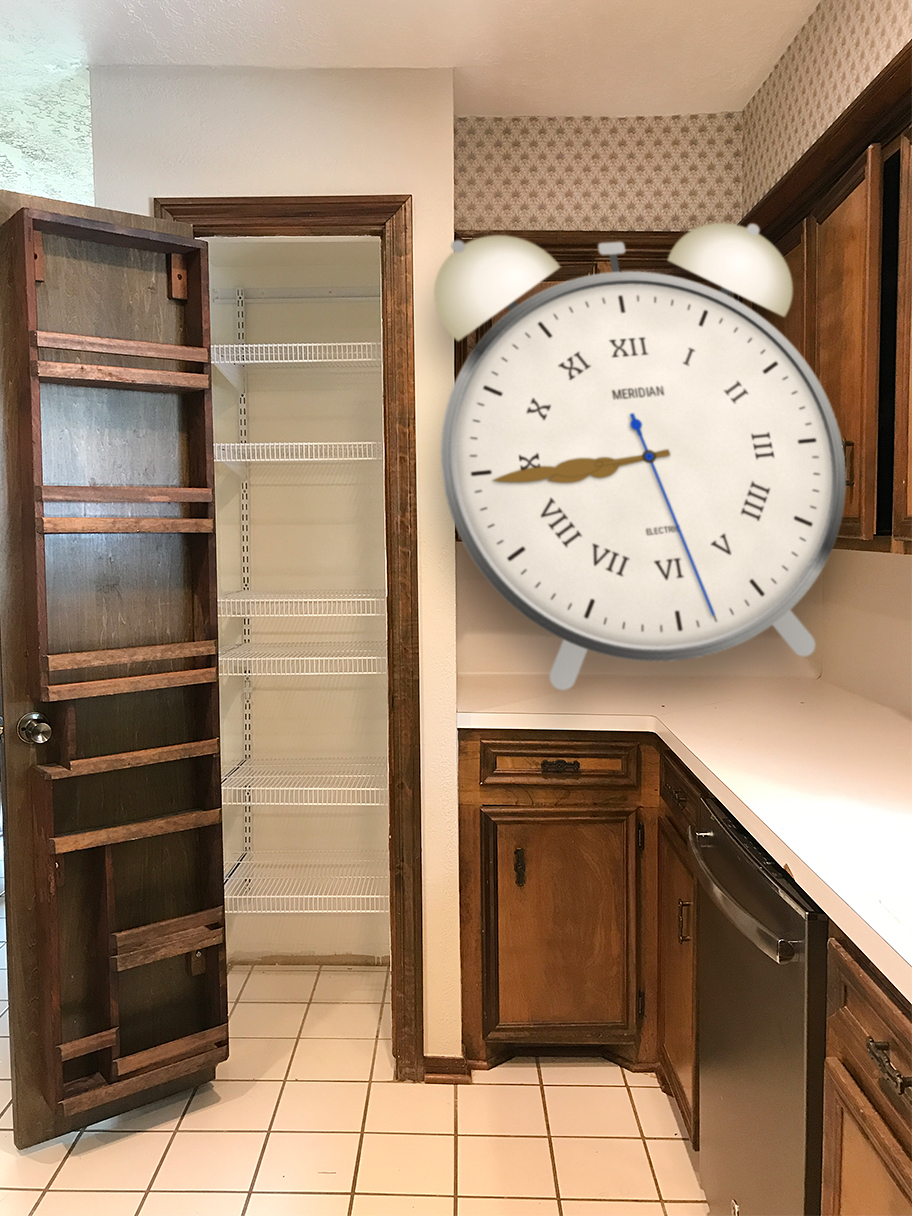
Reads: 8 h 44 min 28 s
